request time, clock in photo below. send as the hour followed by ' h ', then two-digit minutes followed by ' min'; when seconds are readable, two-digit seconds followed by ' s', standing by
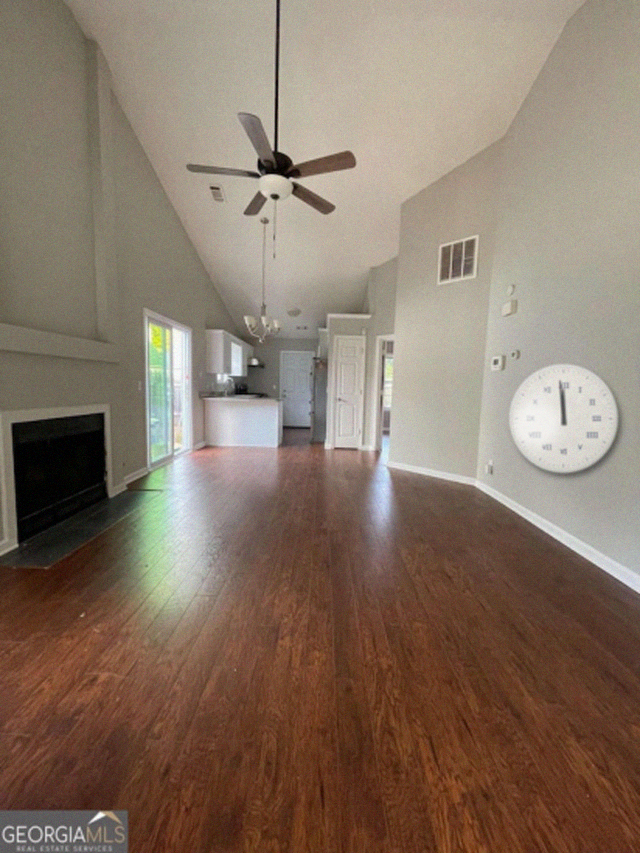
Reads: 11 h 59 min
